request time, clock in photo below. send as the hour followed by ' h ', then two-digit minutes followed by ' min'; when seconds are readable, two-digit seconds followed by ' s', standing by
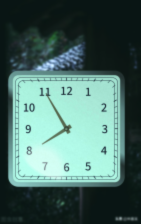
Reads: 7 h 55 min
